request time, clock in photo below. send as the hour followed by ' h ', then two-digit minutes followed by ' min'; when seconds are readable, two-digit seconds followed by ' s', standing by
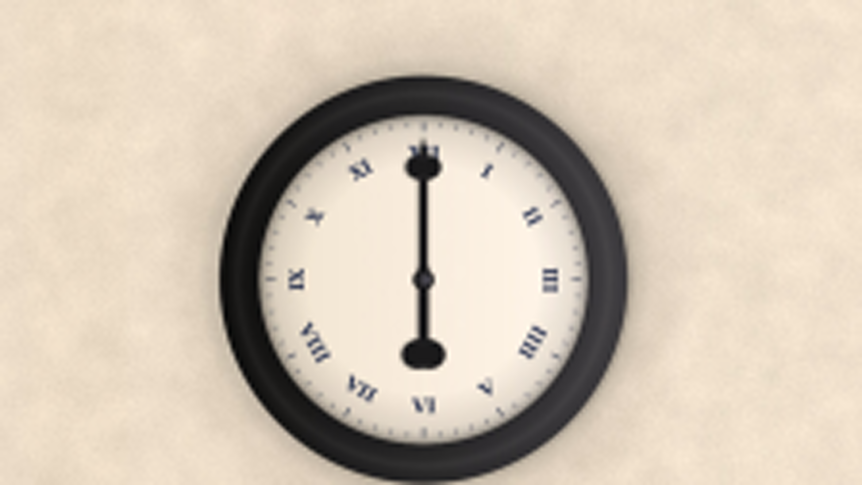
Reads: 6 h 00 min
